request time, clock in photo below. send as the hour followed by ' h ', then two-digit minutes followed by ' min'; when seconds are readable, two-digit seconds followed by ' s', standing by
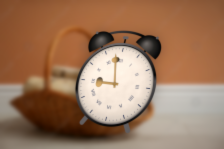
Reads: 8 h 58 min
